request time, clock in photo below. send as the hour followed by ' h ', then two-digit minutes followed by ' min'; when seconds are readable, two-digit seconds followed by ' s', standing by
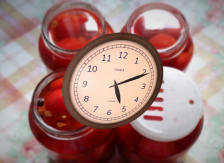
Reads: 5 h 11 min
